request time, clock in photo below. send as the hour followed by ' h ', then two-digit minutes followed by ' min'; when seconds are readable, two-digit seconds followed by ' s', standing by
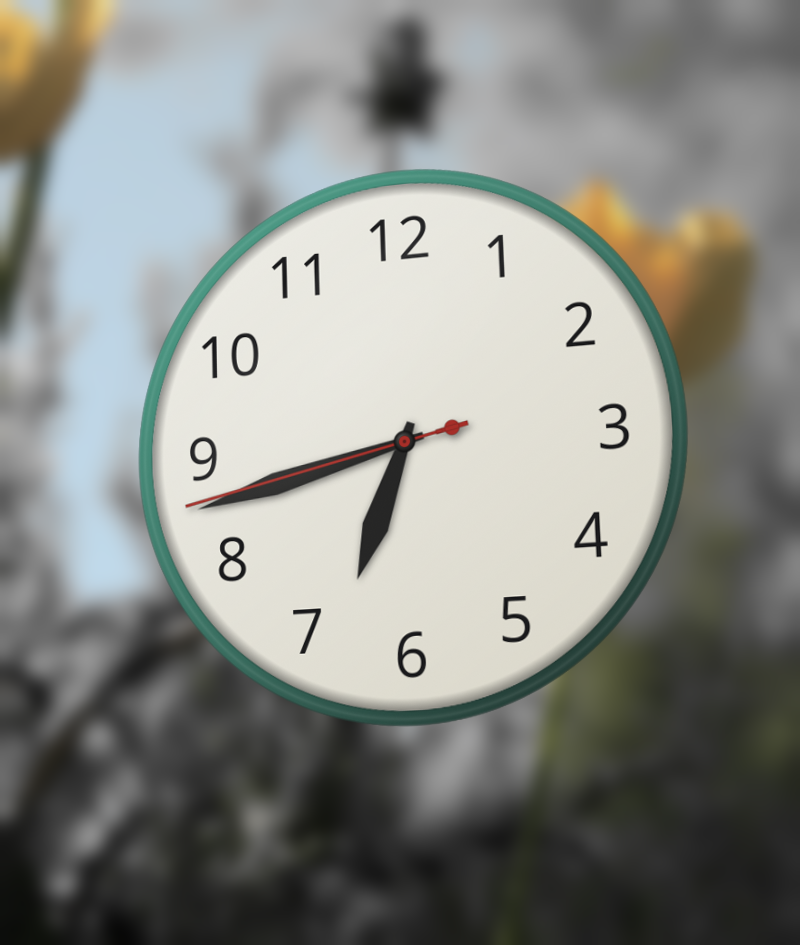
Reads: 6 h 42 min 43 s
